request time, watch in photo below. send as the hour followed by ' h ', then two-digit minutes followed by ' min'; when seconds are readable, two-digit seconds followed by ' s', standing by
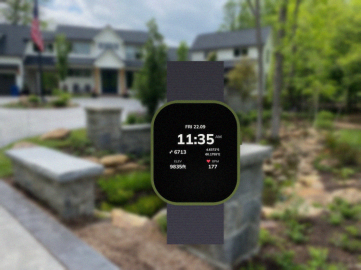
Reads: 11 h 35 min
